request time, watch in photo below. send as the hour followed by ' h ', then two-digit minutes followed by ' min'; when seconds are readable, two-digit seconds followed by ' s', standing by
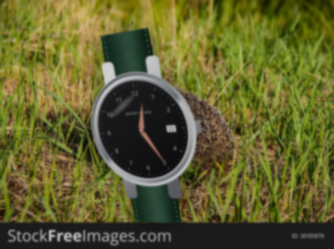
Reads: 12 h 25 min
